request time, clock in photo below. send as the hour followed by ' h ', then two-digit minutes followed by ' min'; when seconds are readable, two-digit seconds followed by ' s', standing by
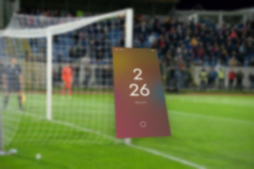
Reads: 2 h 26 min
